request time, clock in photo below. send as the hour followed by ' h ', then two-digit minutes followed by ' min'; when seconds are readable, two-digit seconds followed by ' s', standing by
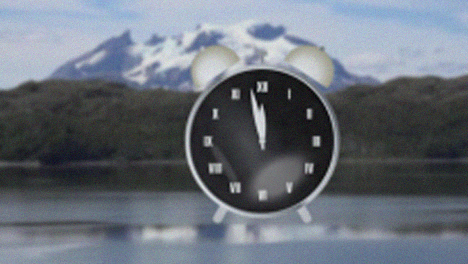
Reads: 11 h 58 min
